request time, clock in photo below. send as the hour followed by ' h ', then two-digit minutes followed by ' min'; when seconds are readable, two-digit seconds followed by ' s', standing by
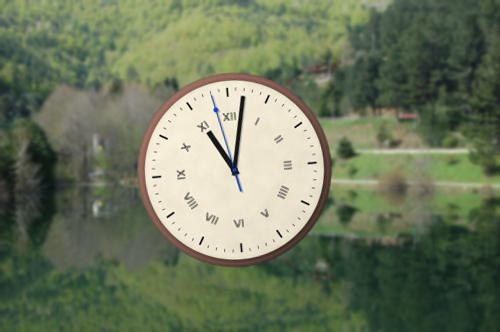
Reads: 11 h 01 min 58 s
